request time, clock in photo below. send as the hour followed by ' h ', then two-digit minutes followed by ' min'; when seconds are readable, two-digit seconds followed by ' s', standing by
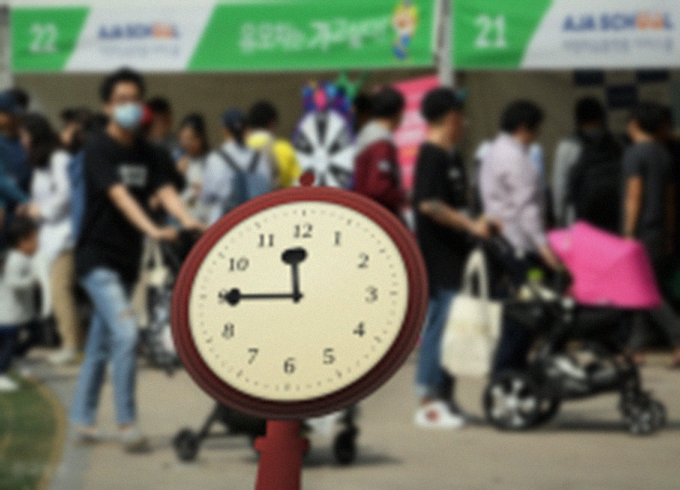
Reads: 11 h 45 min
